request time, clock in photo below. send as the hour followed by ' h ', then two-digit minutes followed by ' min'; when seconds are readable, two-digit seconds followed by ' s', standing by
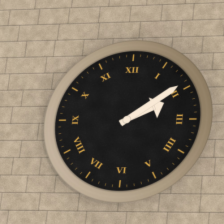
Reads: 2 h 09 min
